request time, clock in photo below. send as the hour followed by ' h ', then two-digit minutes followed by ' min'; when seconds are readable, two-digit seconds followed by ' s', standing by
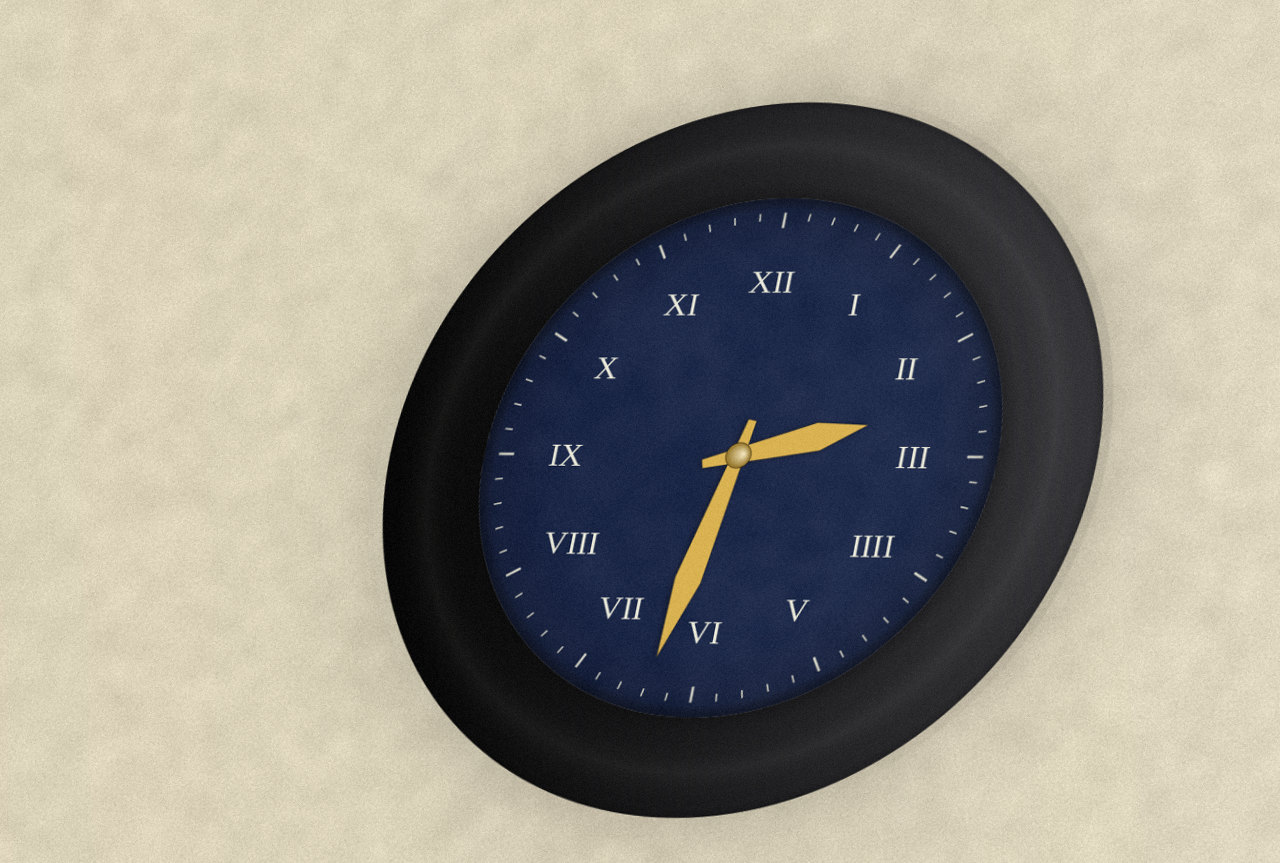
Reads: 2 h 32 min
